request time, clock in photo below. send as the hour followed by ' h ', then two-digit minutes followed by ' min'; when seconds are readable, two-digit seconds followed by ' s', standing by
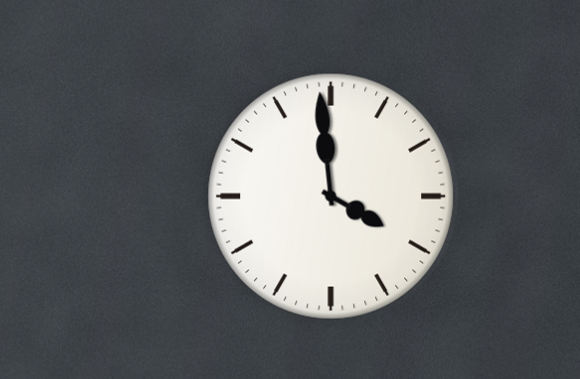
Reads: 3 h 59 min
